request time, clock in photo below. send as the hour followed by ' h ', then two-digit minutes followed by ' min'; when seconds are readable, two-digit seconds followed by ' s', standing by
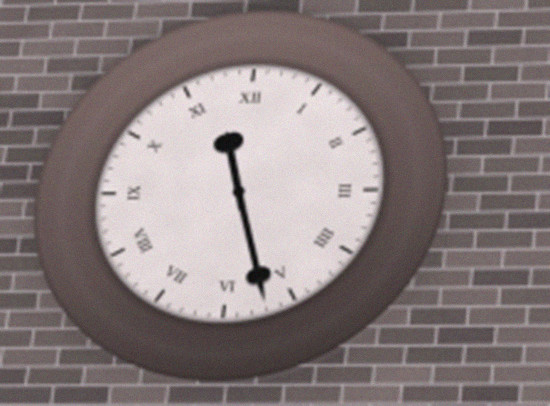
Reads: 11 h 27 min
